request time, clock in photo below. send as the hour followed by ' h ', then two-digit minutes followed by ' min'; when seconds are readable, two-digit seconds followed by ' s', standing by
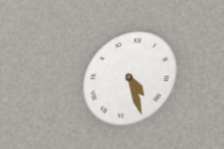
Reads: 4 h 25 min
